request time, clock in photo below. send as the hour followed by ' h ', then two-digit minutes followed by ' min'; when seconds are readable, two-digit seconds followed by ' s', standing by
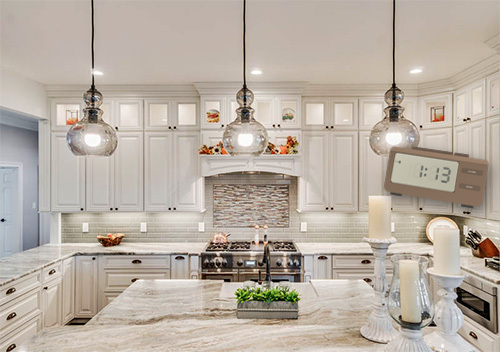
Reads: 1 h 13 min
